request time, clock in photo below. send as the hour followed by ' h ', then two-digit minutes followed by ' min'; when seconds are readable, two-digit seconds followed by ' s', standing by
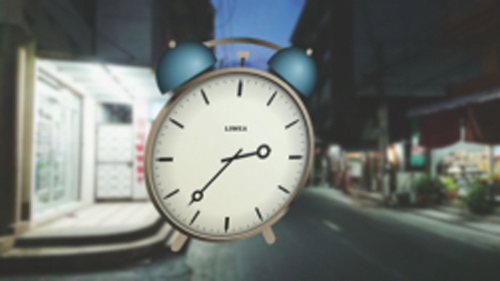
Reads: 2 h 37 min
